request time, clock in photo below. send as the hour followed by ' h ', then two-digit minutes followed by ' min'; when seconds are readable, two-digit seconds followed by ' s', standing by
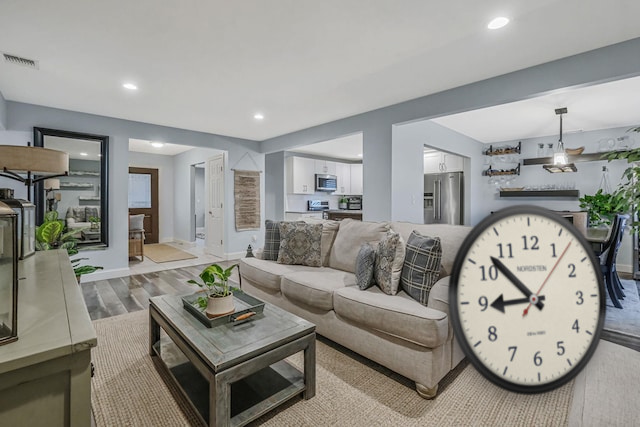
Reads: 8 h 52 min 07 s
